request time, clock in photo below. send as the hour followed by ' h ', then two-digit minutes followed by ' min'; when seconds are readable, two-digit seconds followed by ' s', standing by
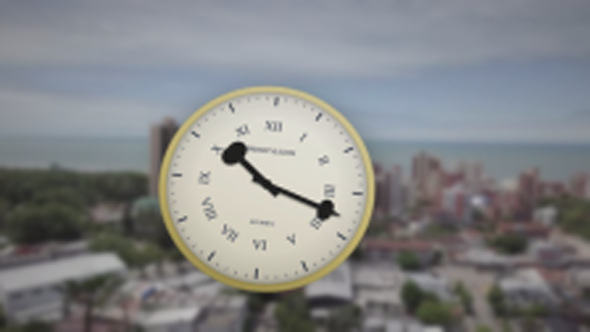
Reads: 10 h 18 min
